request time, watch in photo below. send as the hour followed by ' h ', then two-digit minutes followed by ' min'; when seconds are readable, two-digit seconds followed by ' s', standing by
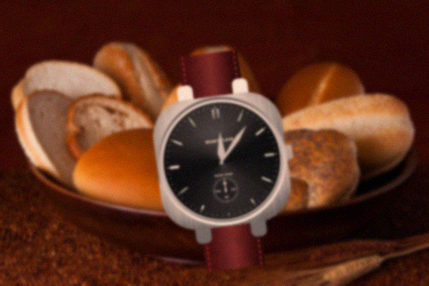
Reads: 12 h 07 min
